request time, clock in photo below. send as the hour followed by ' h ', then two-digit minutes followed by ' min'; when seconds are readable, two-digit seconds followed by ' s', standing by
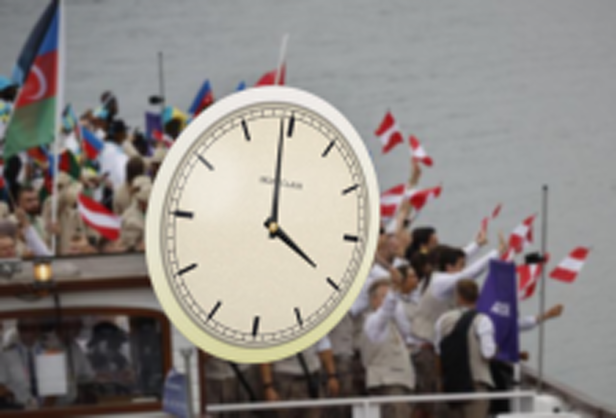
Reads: 3 h 59 min
